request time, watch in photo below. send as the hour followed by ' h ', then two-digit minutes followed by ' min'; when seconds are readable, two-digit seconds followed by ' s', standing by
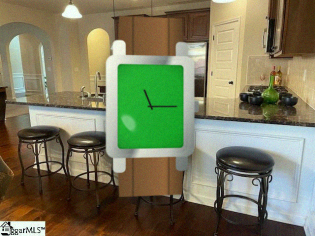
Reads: 11 h 15 min
